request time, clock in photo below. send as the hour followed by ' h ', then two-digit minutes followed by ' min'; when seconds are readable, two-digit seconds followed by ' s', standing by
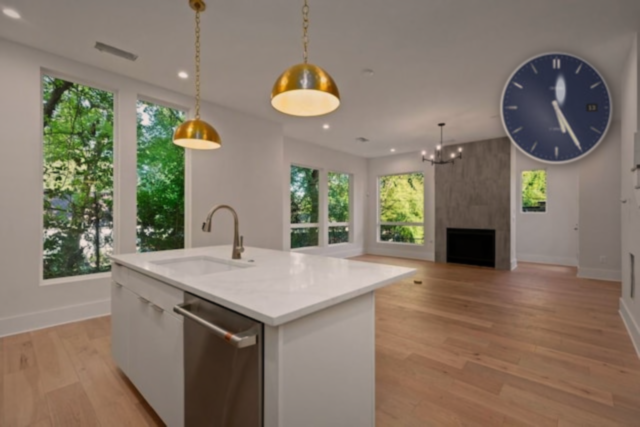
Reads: 5 h 25 min
